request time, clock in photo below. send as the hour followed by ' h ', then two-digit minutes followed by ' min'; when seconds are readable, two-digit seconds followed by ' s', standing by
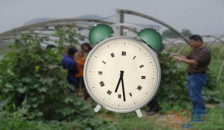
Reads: 6 h 28 min
